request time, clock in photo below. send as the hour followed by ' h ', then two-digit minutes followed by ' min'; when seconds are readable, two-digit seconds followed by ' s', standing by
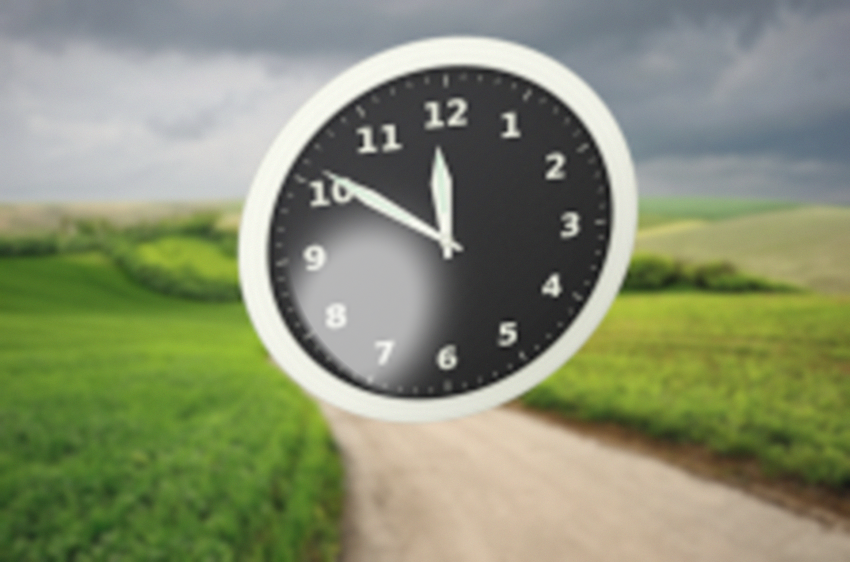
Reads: 11 h 51 min
